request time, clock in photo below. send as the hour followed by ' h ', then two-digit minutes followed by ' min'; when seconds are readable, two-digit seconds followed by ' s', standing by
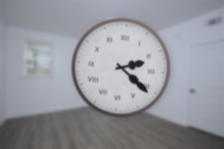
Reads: 2 h 21 min
